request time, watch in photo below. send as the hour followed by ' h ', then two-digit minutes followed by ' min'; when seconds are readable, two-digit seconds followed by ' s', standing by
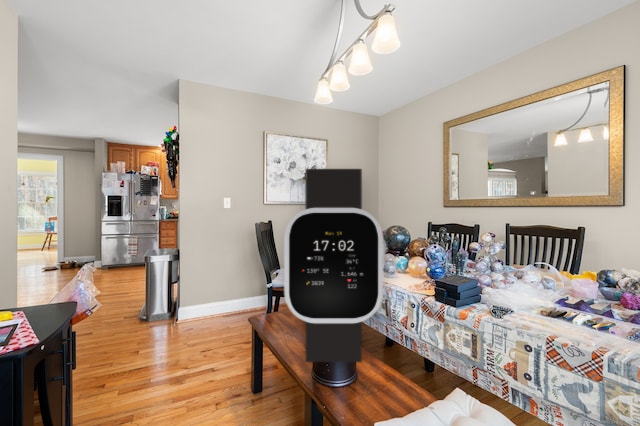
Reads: 17 h 02 min
